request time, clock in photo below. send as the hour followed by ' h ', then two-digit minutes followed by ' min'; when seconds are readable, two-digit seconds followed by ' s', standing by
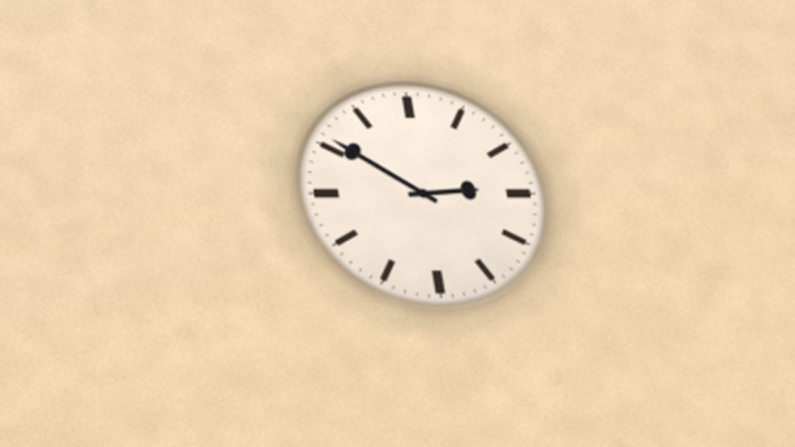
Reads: 2 h 51 min
